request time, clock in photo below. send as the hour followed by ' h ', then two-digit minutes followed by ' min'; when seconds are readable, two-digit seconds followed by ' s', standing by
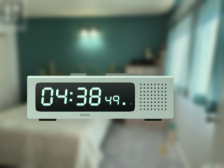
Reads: 4 h 38 min 49 s
